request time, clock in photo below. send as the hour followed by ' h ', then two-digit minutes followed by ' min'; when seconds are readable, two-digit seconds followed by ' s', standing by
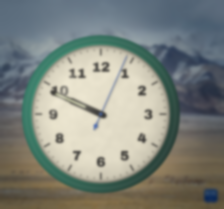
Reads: 9 h 49 min 04 s
